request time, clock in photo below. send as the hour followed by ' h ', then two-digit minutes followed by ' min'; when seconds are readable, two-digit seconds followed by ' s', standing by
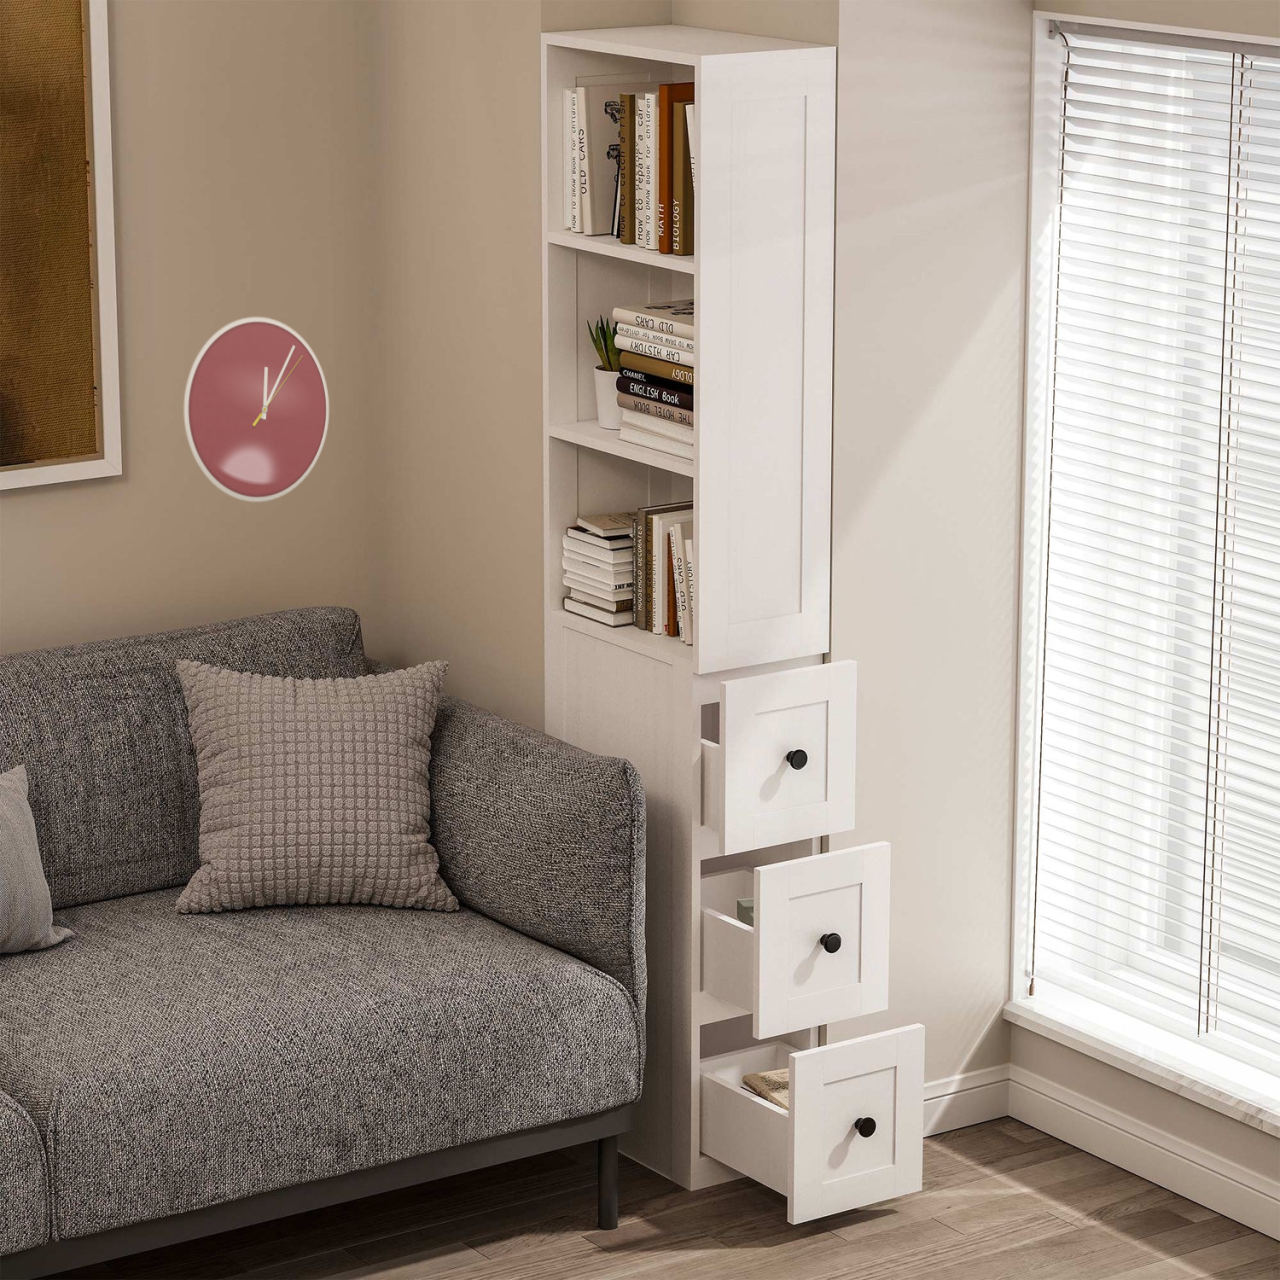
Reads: 12 h 05 min 07 s
